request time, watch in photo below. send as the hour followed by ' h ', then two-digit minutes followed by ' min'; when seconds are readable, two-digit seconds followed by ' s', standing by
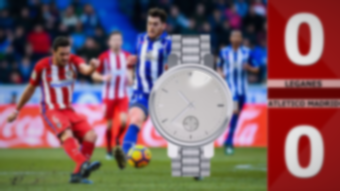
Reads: 10 h 38 min
